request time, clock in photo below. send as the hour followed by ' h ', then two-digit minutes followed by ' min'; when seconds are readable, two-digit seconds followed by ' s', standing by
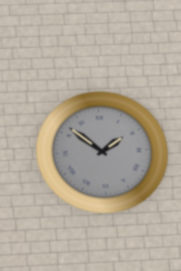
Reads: 1 h 52 min
